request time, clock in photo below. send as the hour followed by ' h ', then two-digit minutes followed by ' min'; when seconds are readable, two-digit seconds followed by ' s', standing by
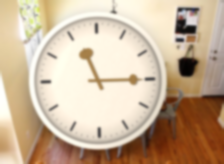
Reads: 11 h 15 min
